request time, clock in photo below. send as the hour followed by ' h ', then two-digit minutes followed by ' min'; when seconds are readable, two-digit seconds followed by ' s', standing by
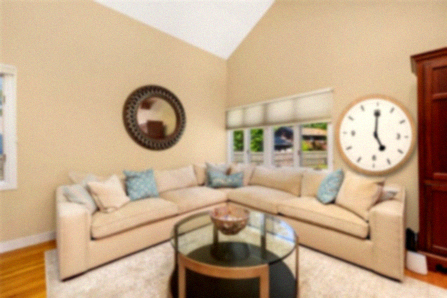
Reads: 5 h 00 min
